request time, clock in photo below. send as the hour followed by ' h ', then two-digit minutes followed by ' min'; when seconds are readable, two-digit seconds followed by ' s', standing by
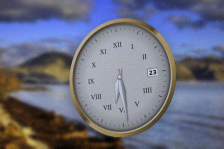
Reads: 6 h 29 min
